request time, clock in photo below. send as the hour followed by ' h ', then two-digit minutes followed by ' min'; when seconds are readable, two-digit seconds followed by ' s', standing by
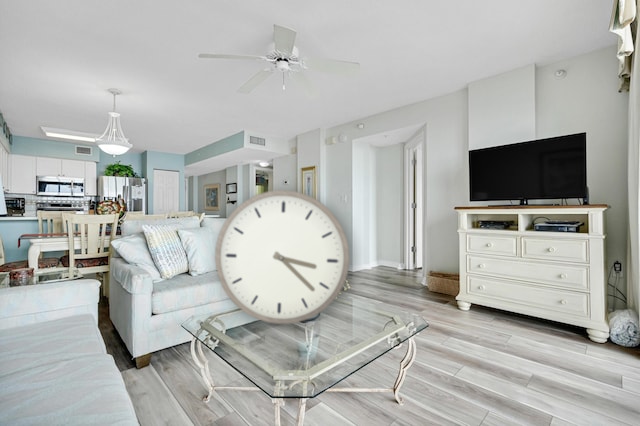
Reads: 3 h 22 min
